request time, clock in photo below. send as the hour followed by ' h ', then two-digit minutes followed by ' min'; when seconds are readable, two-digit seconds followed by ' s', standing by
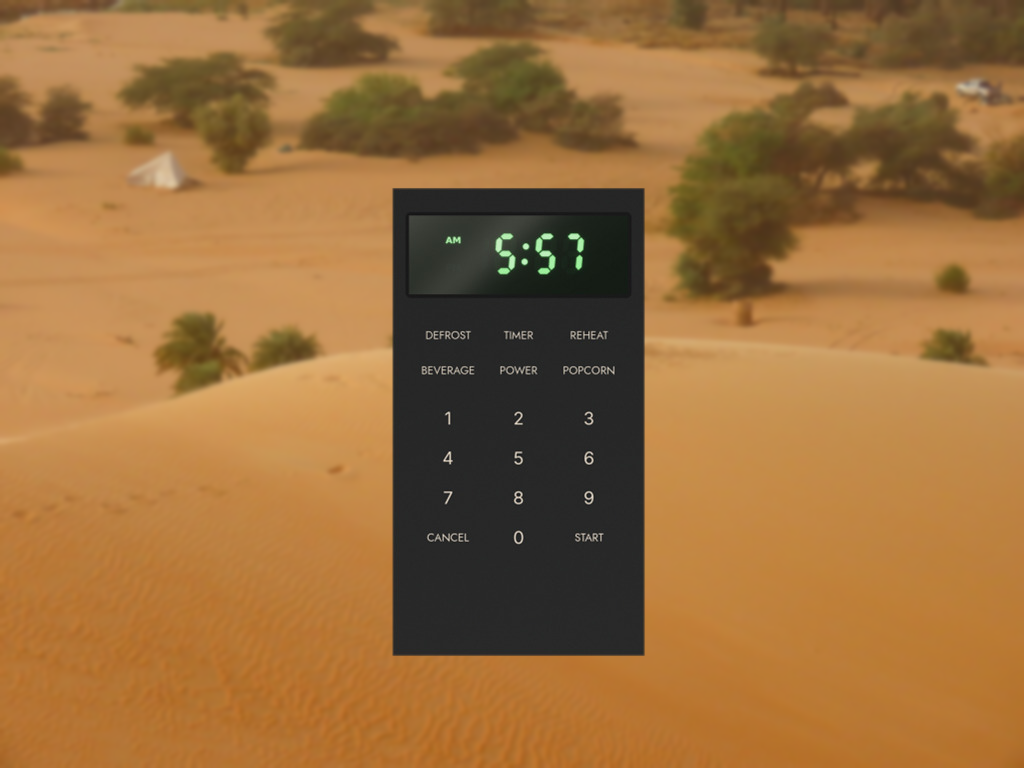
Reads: 5 h 57 min
